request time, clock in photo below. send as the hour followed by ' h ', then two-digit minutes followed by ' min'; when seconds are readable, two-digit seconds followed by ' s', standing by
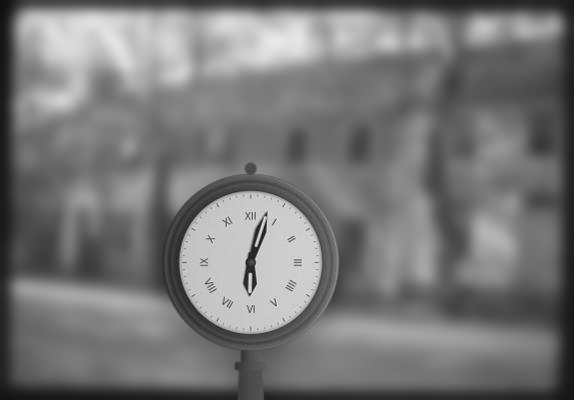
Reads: 6 h 03 min
